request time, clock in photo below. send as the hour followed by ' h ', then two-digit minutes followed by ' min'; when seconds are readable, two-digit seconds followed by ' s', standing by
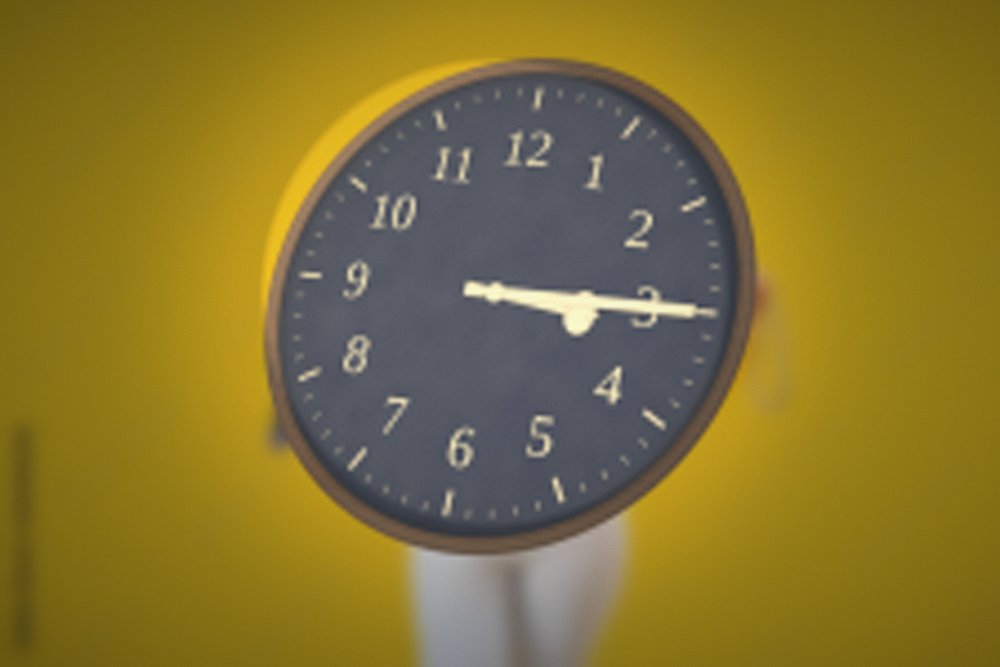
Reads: 3 h 15 min
